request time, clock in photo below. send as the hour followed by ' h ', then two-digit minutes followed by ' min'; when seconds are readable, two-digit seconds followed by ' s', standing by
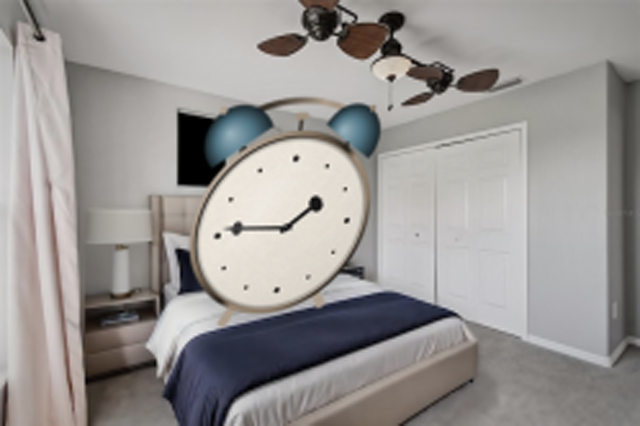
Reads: 1 h 46 min
